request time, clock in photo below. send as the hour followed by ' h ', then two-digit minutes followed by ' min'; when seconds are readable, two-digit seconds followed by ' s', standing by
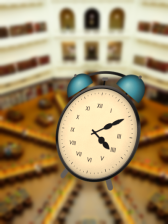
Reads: 4 h 10 min
